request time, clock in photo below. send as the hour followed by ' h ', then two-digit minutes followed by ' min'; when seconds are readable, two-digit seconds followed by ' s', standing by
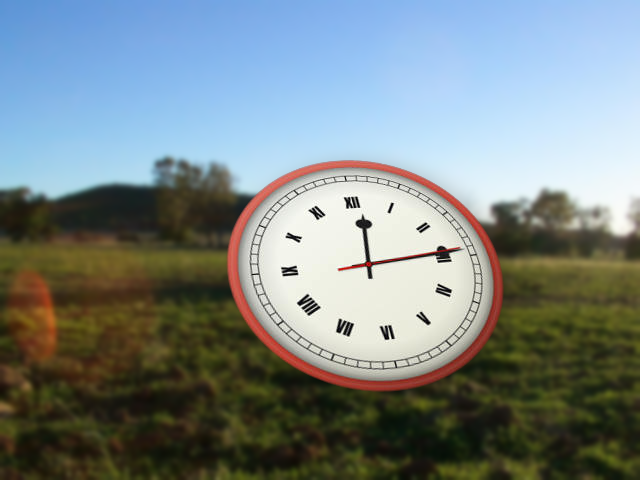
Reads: 12 h 14 min 14 s
